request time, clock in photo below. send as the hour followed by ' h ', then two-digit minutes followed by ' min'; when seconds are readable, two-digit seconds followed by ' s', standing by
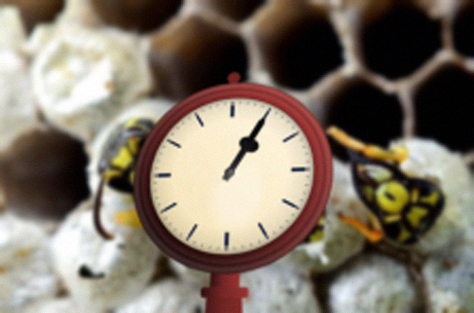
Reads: 1 h 05 min
